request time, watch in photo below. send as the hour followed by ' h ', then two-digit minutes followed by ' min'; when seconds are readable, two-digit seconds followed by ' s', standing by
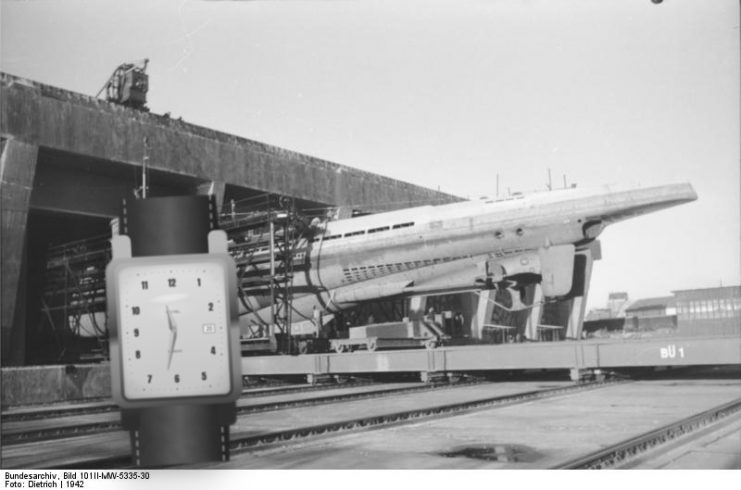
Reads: 11 h 32 min
